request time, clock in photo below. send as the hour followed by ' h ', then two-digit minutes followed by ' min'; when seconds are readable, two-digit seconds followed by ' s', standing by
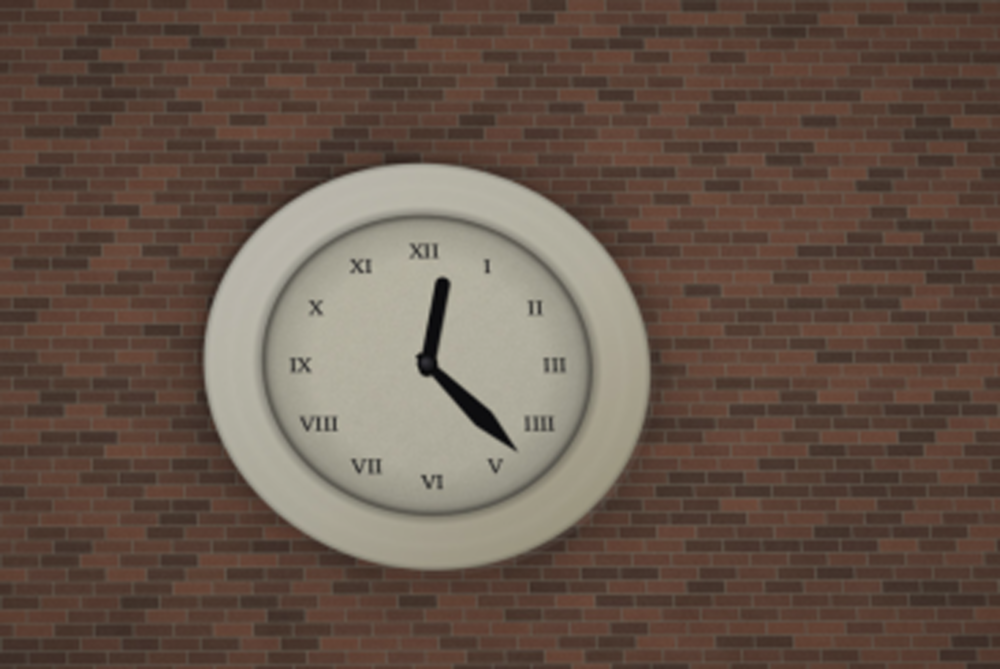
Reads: 12 h 23 min
